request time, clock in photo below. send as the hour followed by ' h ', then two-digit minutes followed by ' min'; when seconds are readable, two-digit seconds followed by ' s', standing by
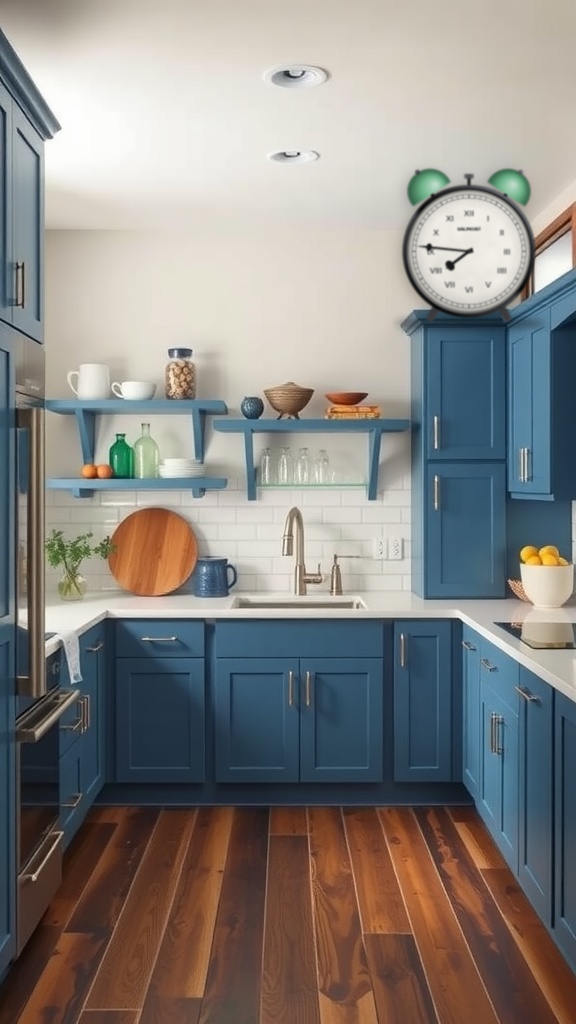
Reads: 7 h 46 min
